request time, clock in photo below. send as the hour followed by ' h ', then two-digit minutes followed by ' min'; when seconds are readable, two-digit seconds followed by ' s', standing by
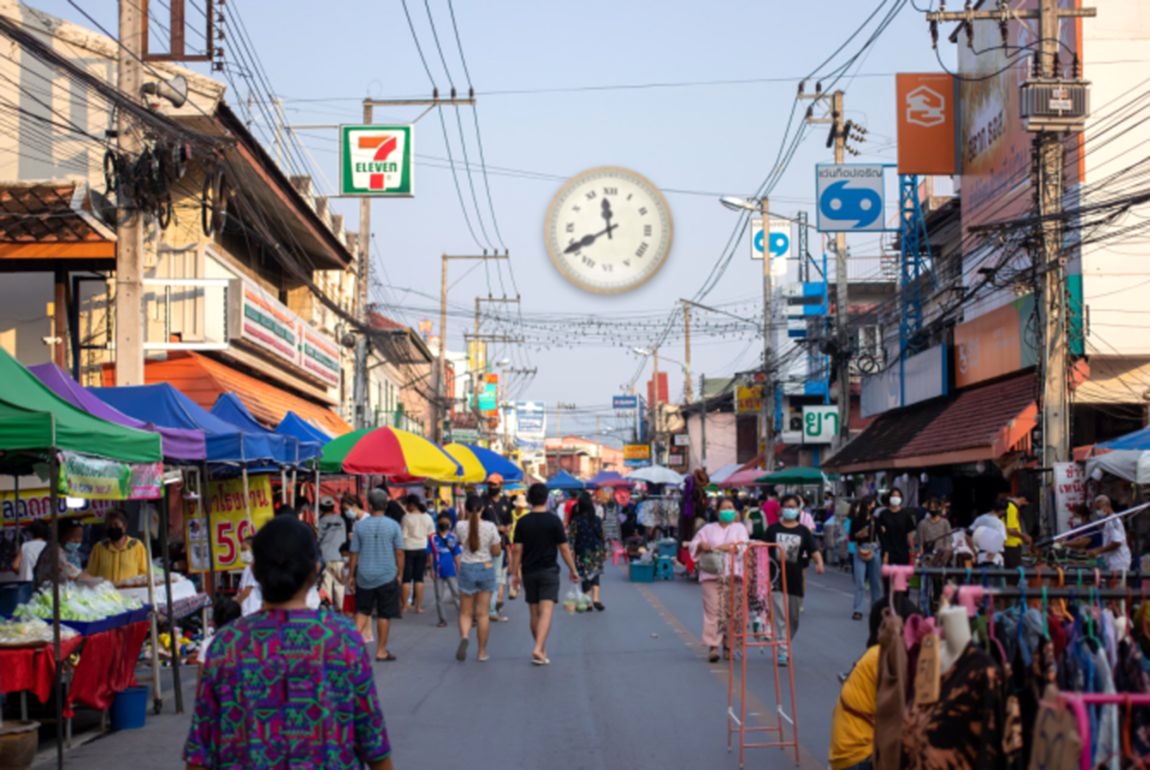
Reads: 11 h 40 min
